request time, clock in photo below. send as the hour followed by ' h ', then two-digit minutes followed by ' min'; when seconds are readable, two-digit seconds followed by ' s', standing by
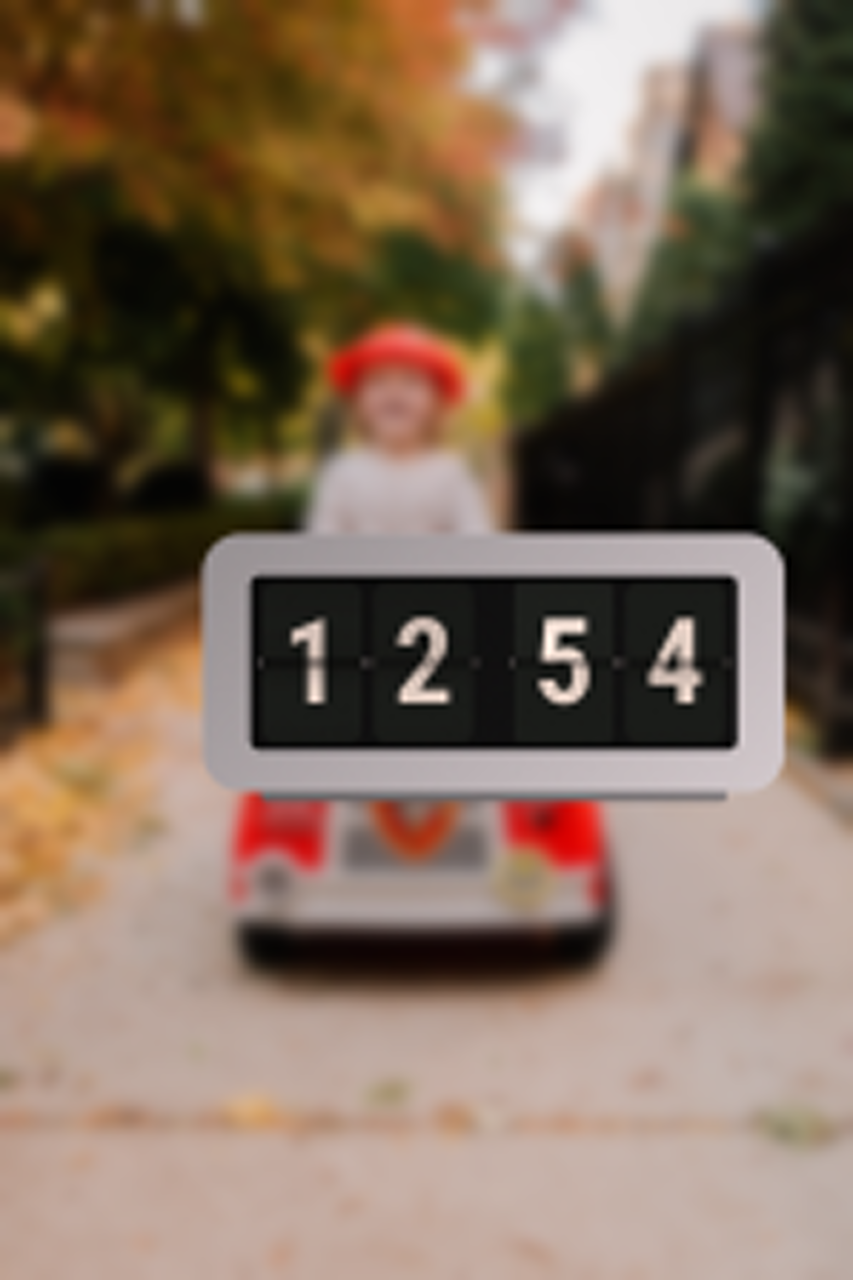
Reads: 12 h 54 min
